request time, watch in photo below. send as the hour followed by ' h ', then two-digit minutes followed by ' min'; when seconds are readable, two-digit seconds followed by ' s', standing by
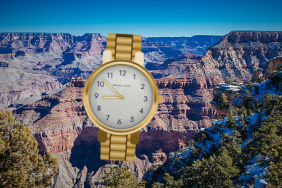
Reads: 8 h 52 min
